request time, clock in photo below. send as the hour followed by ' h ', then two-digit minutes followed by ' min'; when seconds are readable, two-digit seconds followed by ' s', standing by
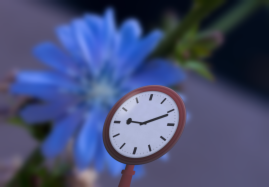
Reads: 9 h 11 min
